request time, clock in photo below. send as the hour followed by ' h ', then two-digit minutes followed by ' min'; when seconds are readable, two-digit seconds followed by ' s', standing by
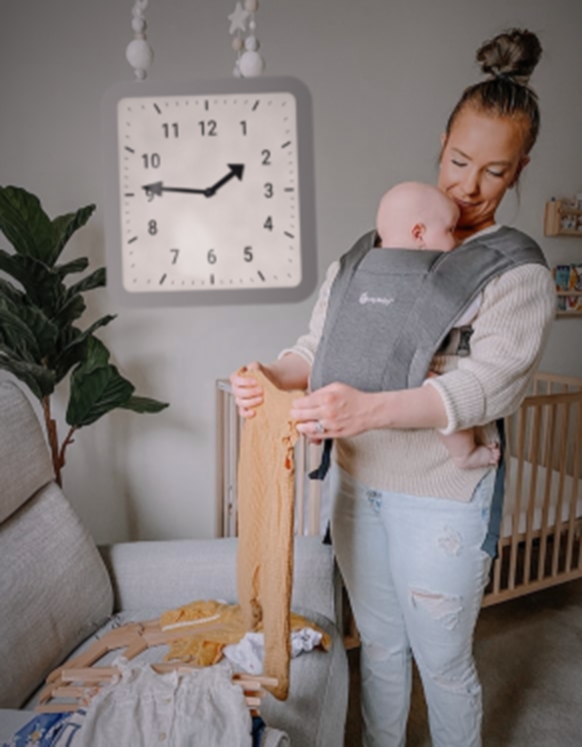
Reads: 1 h 46 min
